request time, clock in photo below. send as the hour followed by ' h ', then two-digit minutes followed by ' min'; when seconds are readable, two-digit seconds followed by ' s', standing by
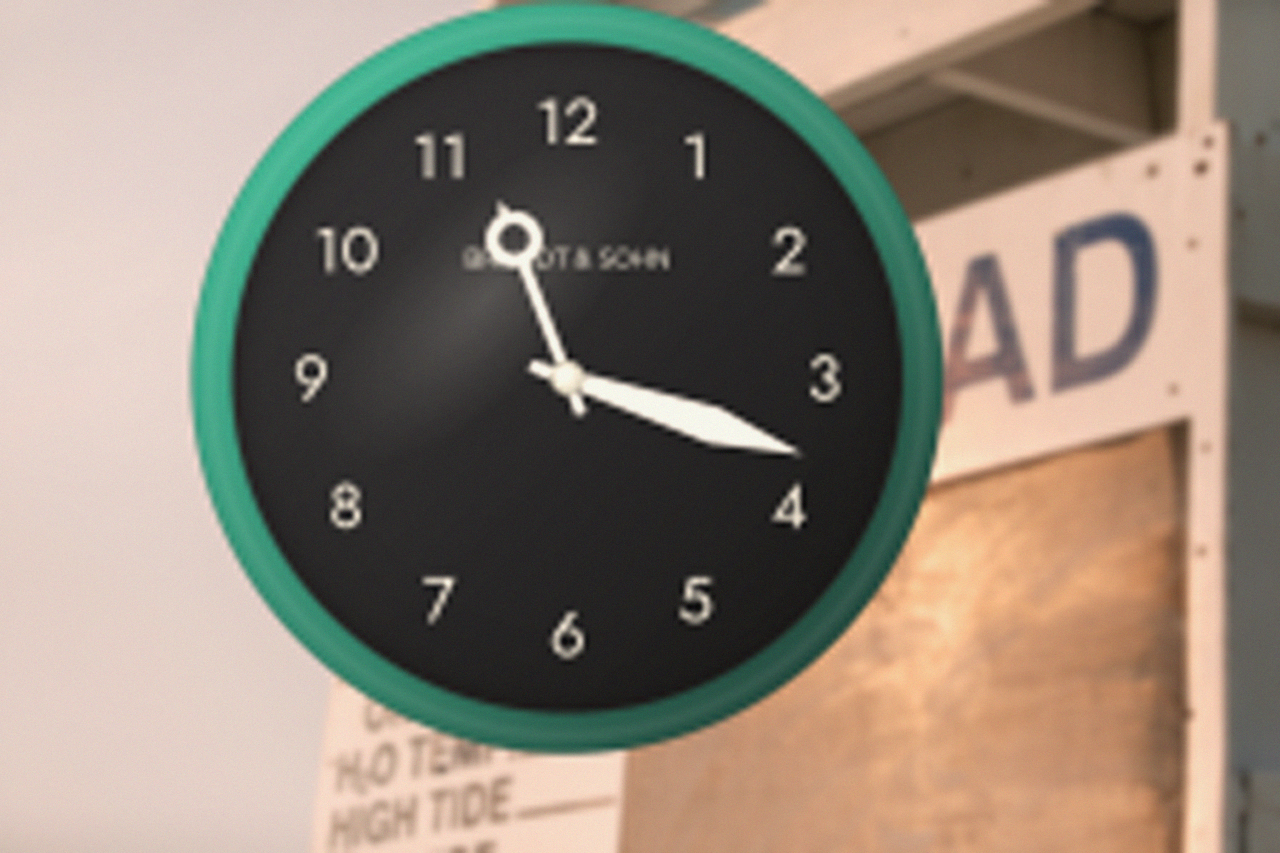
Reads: 11 h 18 min
